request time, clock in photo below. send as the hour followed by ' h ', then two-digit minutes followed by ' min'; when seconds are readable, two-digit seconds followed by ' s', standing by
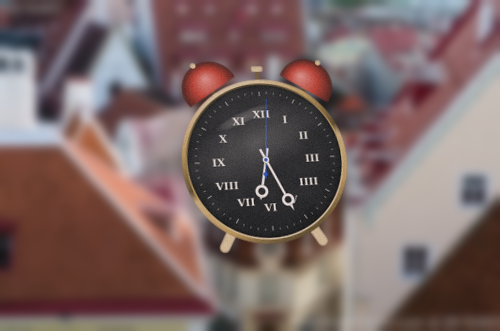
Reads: 6 h 26 min 01 s
